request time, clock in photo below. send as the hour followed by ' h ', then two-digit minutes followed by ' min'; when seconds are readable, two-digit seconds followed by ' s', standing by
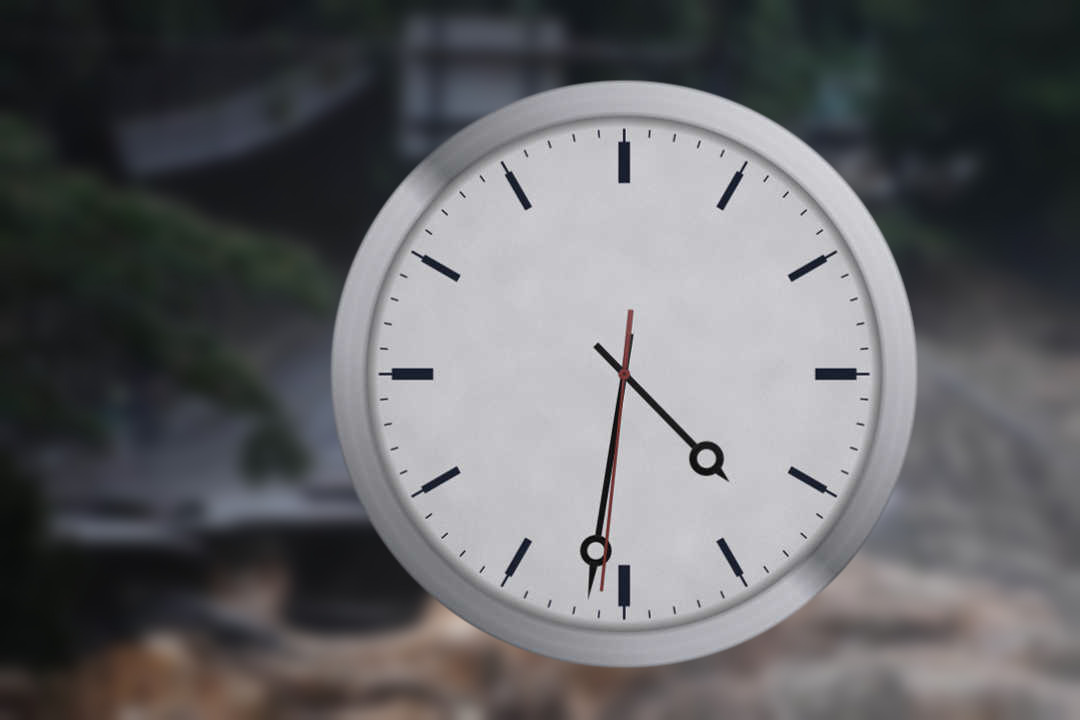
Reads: 4 h 31 min 31 s
